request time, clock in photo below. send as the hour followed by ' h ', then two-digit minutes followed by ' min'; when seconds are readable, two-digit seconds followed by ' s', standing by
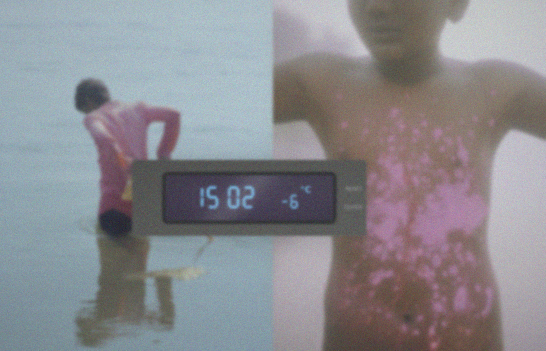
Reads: 15 h 02 min
